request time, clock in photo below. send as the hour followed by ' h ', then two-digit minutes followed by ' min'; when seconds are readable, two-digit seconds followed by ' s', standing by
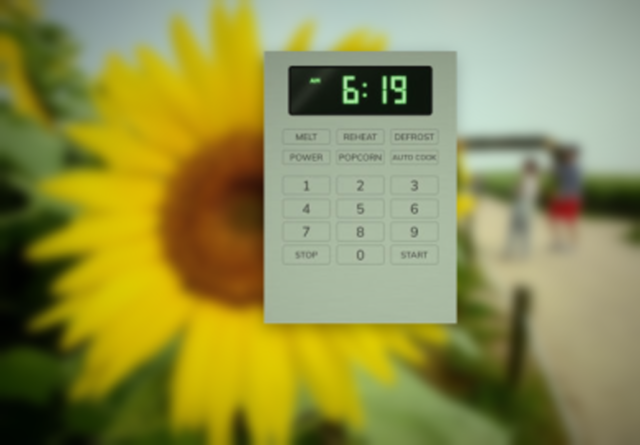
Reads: 6 h 19 min
